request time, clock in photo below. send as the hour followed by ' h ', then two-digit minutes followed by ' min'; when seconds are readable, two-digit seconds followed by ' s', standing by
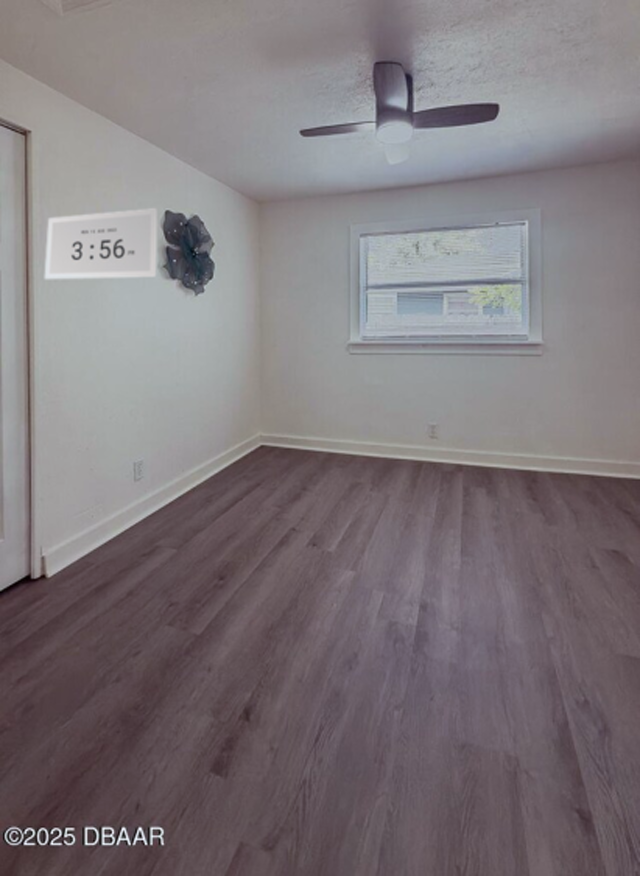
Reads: 3 h 56 min
